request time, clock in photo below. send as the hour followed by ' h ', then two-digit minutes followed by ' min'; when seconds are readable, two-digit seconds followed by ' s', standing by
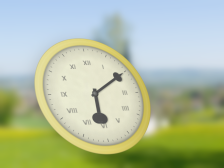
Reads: 6 h 10 min
